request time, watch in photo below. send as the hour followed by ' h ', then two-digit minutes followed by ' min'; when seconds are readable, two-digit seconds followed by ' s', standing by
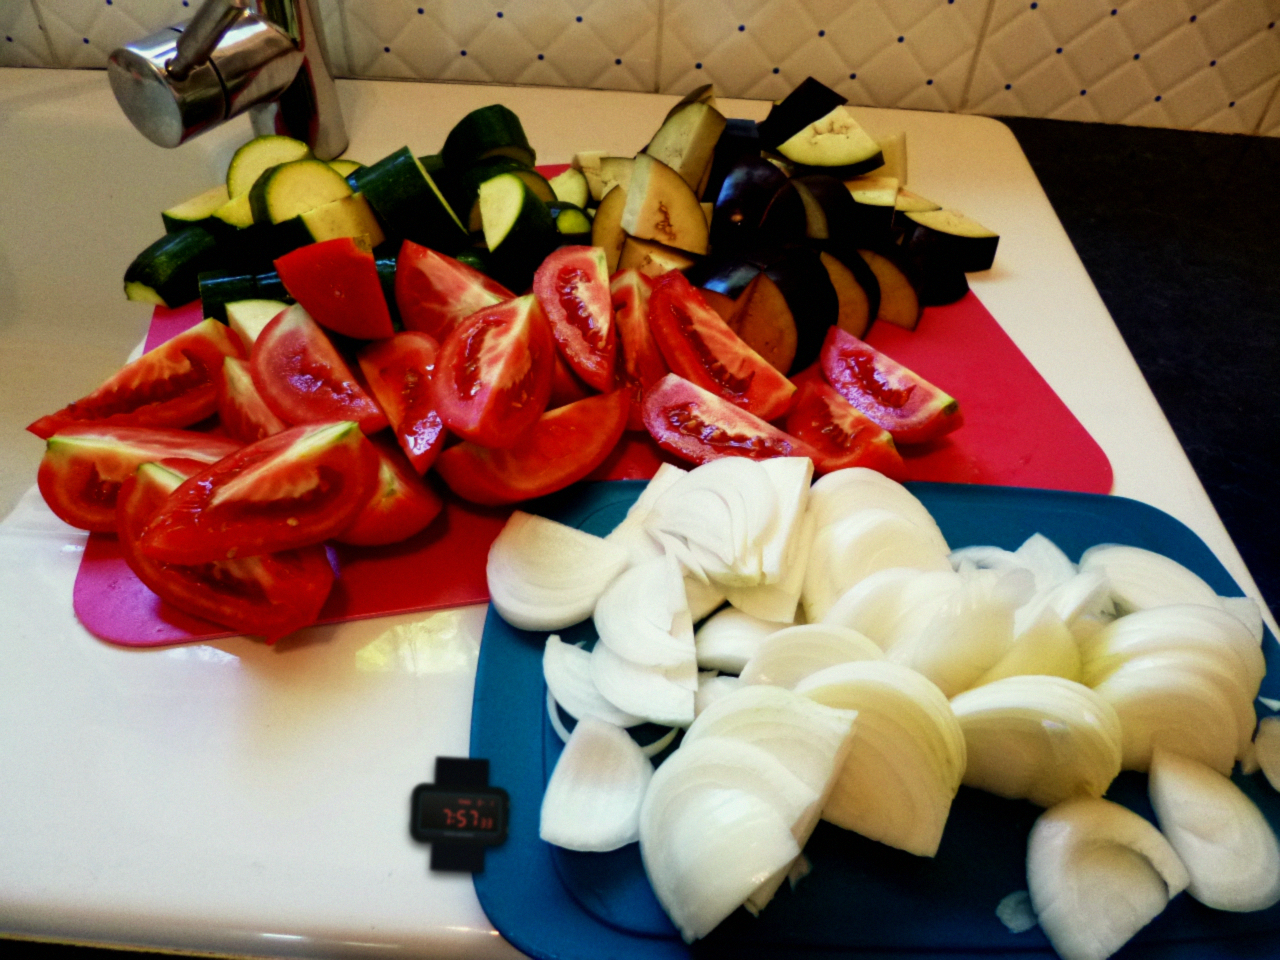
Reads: 7 h 57 min
